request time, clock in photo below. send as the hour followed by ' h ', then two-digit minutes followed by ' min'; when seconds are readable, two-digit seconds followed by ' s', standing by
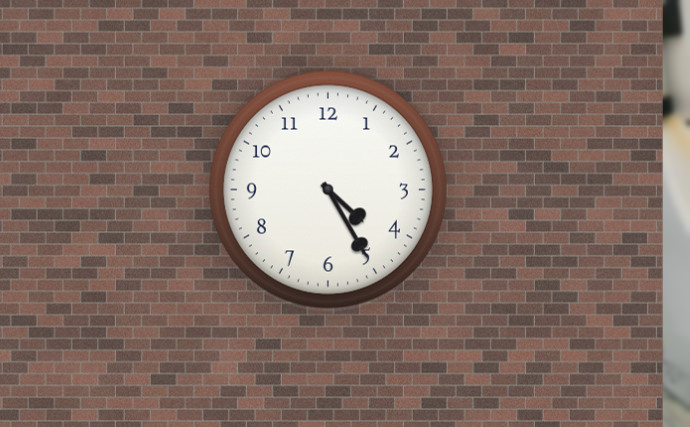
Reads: 4 h 25 min
